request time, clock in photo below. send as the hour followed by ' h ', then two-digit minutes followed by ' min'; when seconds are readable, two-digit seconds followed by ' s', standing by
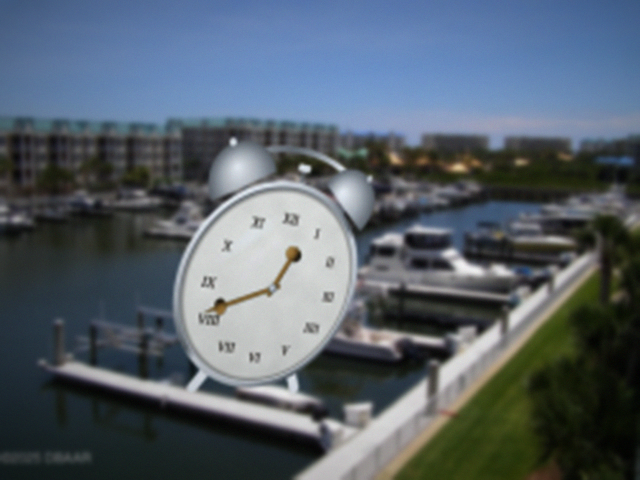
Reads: 12 h 41 min
